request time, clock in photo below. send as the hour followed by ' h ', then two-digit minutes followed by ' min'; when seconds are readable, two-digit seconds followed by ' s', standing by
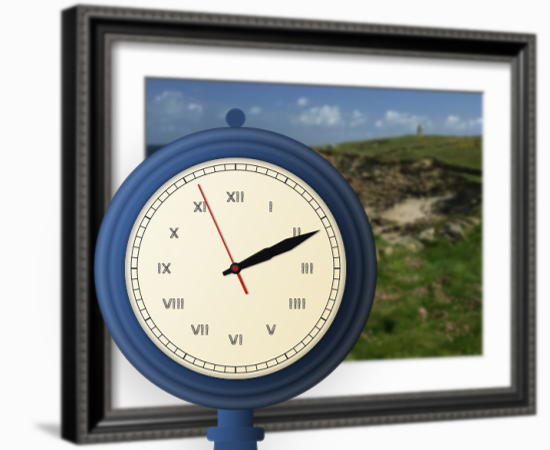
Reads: 2 h 10 min 56 s
